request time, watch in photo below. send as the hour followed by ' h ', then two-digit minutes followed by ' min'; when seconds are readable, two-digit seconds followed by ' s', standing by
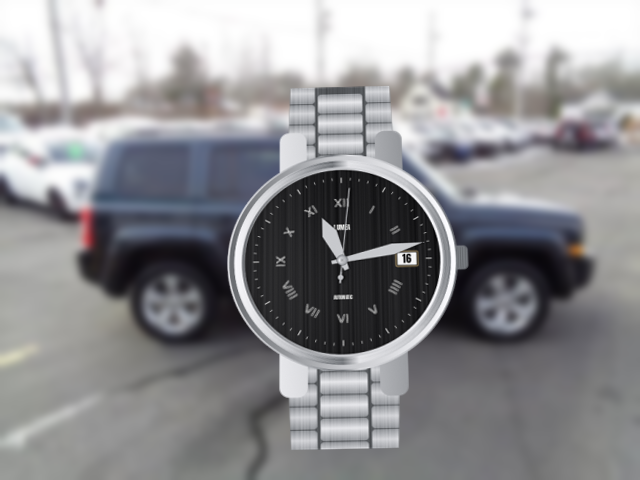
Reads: 11 h 13 min 01 s
